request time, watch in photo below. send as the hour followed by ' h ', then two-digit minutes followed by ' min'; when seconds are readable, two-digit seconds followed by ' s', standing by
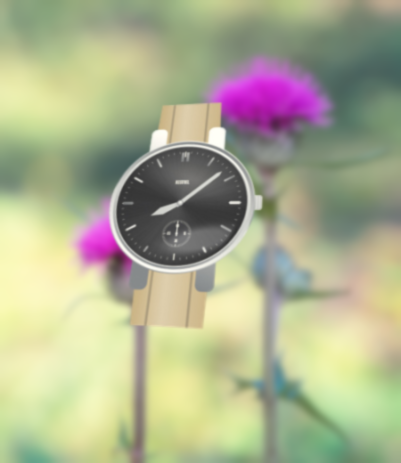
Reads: 8 h 08 min
